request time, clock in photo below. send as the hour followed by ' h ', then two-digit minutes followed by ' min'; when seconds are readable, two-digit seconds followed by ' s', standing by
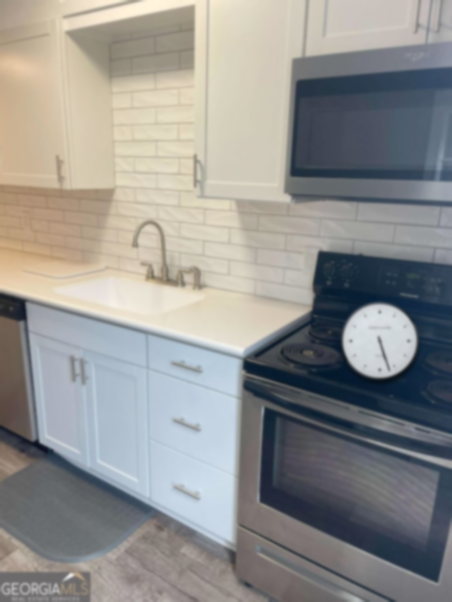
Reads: 5 h 27 min
